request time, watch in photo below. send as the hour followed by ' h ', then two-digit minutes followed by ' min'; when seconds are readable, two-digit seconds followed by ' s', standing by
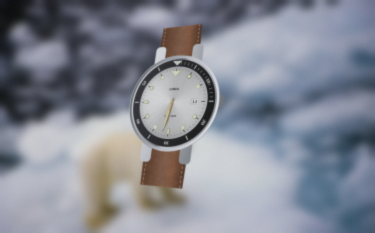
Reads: 6 h 32 min
